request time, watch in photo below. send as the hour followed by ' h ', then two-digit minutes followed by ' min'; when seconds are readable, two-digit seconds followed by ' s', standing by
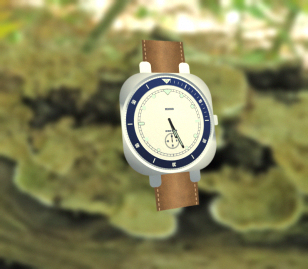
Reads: 5 h 26 min
